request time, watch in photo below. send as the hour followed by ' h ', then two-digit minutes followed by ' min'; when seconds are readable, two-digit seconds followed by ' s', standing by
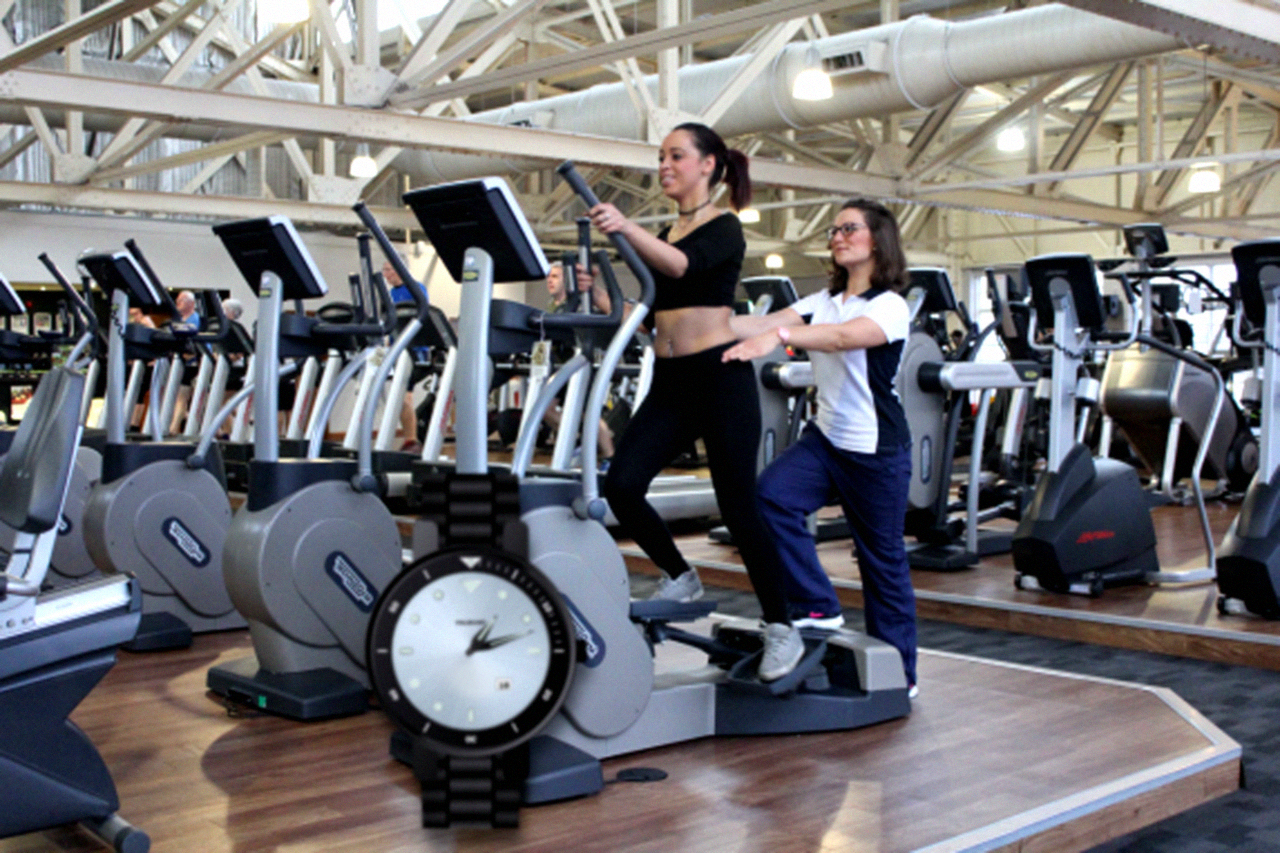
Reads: 1 h 12 min
